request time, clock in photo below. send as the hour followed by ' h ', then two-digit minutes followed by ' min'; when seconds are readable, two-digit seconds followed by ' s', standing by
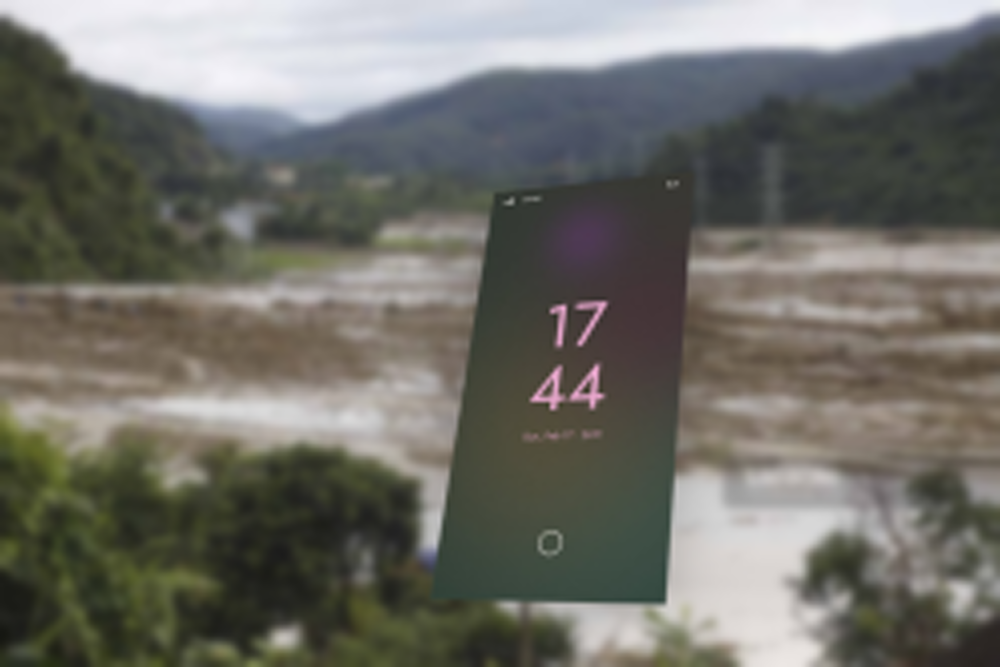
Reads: 17 h 44 min
